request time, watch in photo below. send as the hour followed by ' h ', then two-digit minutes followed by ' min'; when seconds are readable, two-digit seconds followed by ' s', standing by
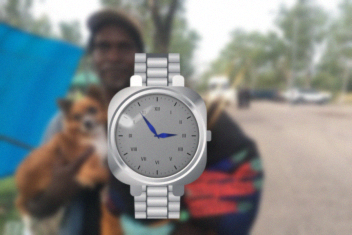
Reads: 2 h 54 min
